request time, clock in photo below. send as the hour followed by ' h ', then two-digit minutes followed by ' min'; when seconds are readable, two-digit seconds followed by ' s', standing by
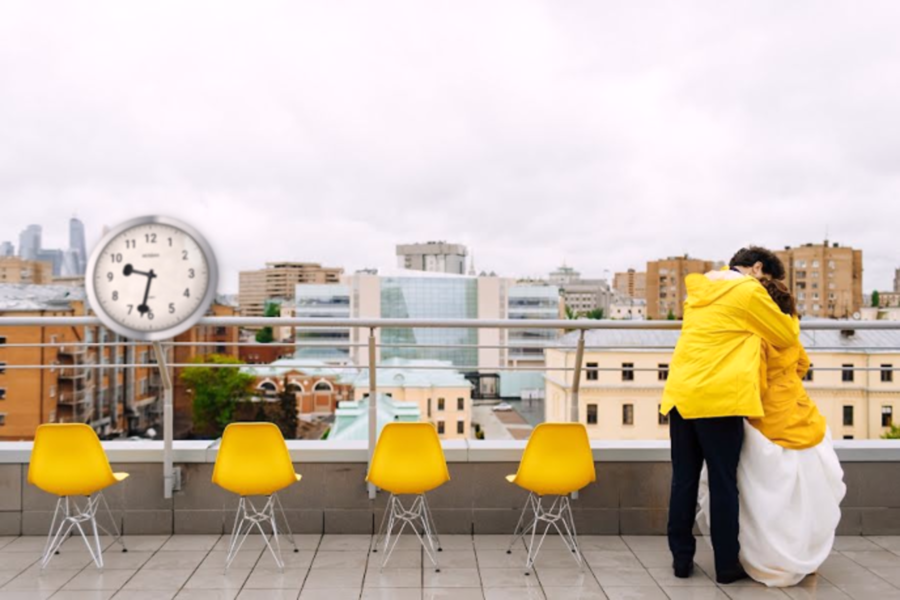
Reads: 9 h 32 min
